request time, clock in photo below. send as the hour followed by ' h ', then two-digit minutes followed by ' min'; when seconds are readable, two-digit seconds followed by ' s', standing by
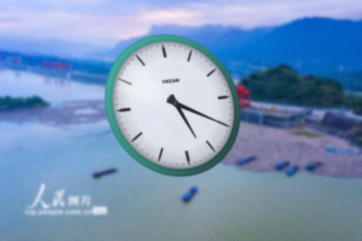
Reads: 5 h 20 min
